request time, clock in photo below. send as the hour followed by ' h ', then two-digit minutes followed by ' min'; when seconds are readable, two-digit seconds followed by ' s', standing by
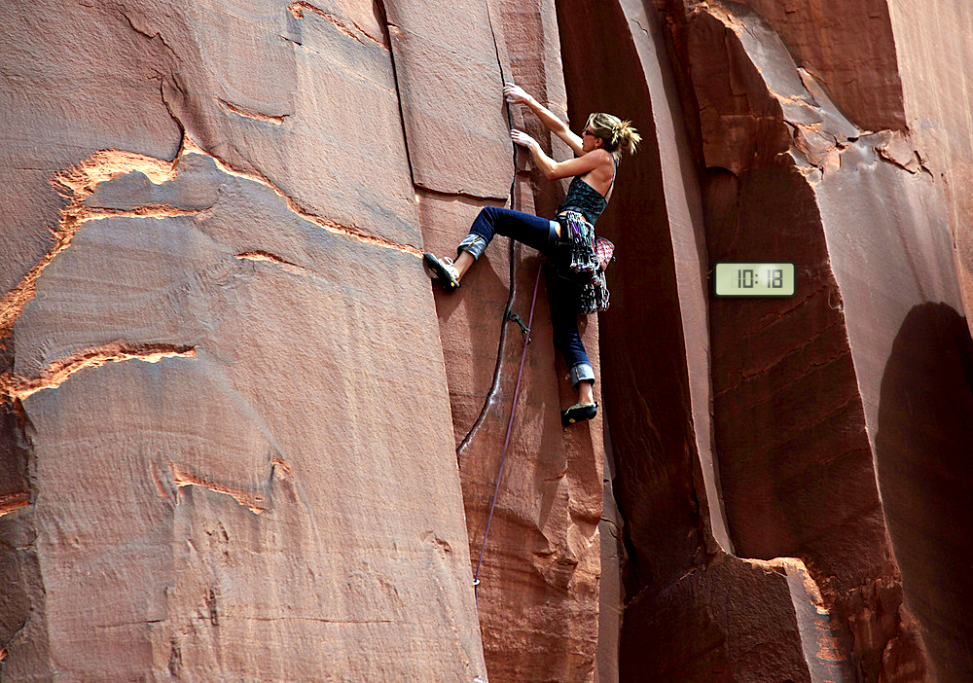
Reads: 10 h 18 min
